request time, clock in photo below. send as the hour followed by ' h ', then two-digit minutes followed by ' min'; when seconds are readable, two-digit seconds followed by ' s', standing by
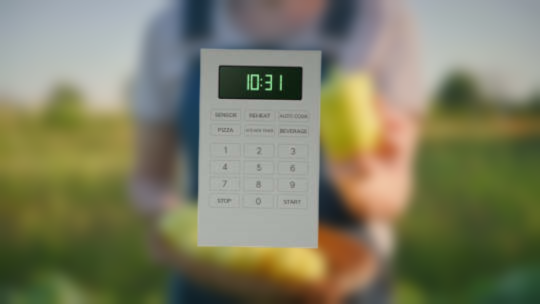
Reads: 10 h 31 min
